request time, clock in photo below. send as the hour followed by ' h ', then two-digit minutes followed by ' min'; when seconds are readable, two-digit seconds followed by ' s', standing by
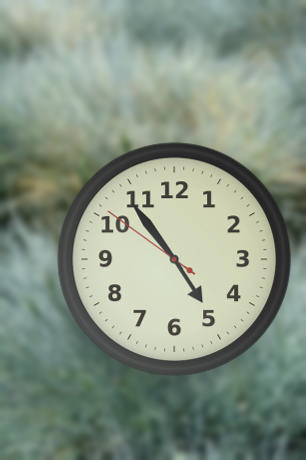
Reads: 4 h 53 min 51 s
